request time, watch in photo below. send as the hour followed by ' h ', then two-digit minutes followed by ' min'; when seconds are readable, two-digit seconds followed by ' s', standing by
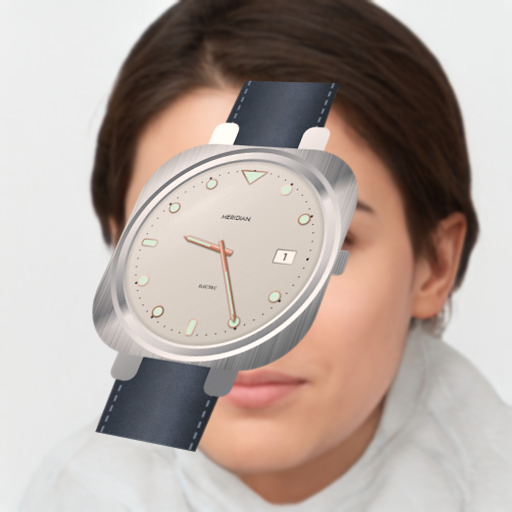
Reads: 9 h 25 min
